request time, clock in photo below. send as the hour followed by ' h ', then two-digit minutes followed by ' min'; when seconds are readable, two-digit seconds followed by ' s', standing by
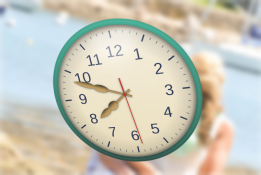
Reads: 7 h 48 min 29 s
